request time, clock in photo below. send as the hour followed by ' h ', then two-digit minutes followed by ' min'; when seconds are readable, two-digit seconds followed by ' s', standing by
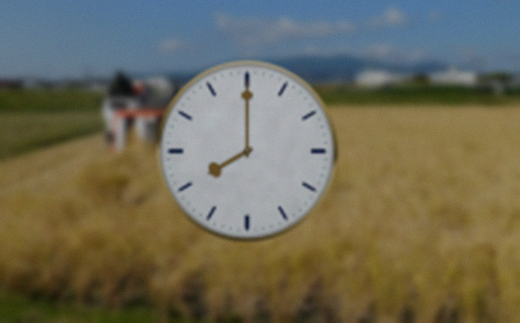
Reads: 8 h 00 min
